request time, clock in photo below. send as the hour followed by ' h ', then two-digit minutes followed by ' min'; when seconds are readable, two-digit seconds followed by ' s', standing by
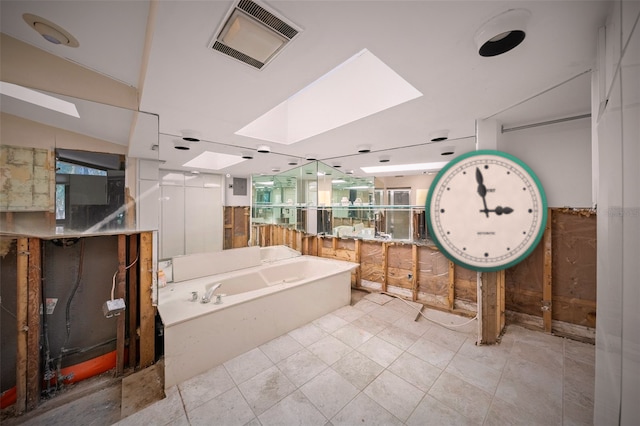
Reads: 2 h 58 min
